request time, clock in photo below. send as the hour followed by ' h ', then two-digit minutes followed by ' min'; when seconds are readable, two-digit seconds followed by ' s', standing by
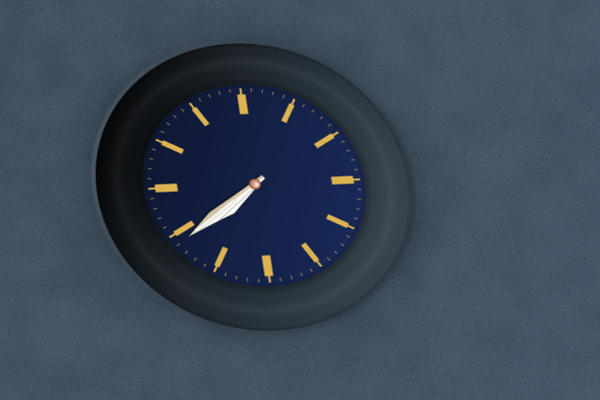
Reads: 7 h 39 min
